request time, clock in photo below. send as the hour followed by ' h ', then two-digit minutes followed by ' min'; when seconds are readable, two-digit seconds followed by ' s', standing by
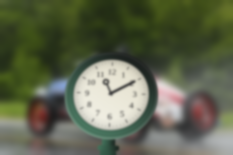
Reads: 11 h 10 min
